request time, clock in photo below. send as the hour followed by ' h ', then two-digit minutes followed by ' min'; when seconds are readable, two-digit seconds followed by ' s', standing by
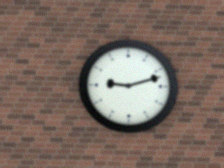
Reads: 9 h 12 min
